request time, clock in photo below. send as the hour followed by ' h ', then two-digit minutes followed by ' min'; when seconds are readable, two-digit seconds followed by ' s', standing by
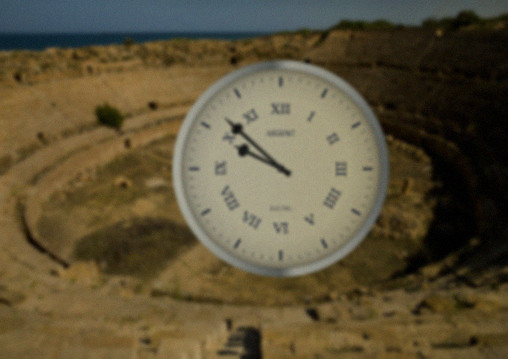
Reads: 9 h 52 min
